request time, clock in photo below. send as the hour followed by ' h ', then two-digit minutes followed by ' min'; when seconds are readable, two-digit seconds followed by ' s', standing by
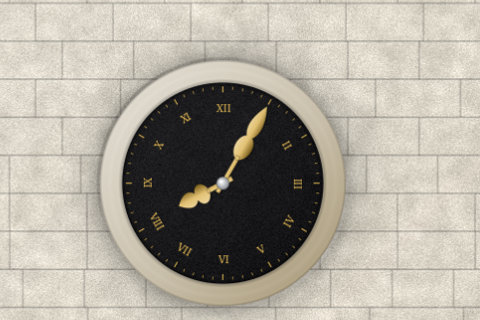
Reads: 8 h 05 min
